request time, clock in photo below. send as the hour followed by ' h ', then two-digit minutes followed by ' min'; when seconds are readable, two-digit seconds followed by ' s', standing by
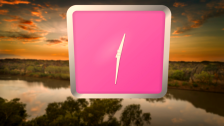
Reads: 12 h 31 min
